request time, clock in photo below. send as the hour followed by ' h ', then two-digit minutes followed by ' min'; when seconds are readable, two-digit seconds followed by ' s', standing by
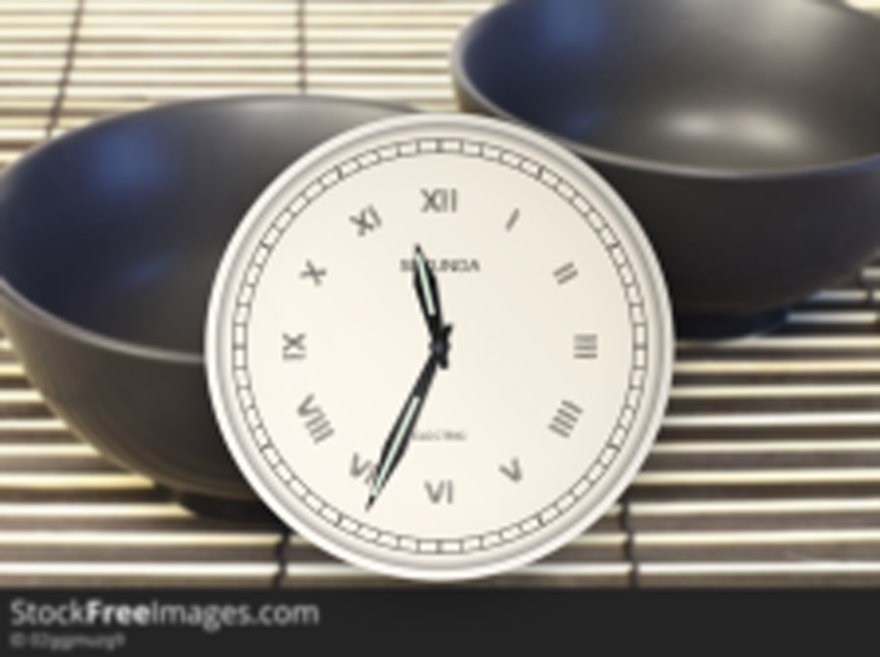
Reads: 11 h 34 min
